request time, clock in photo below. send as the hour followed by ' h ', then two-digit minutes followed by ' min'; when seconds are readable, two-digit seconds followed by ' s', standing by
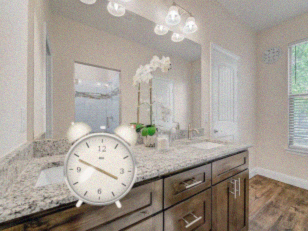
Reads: 3 h 49 min
